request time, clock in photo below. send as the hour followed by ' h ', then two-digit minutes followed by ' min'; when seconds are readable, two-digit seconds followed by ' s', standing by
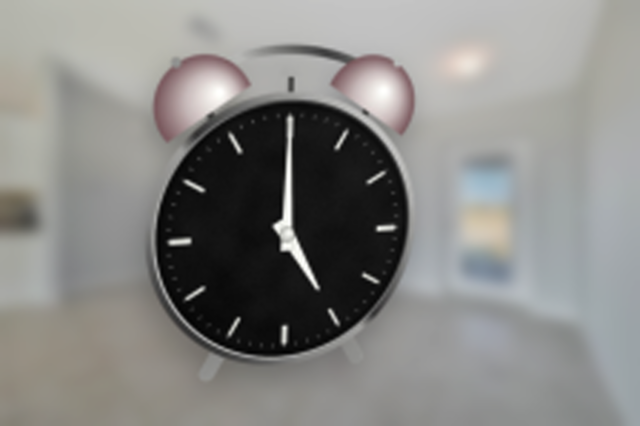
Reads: 5 h 00 min
